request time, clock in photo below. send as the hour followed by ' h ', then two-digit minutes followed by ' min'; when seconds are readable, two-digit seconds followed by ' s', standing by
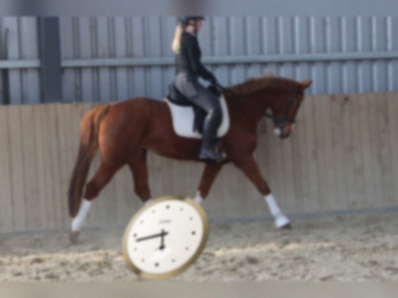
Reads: 5 h 43 min
